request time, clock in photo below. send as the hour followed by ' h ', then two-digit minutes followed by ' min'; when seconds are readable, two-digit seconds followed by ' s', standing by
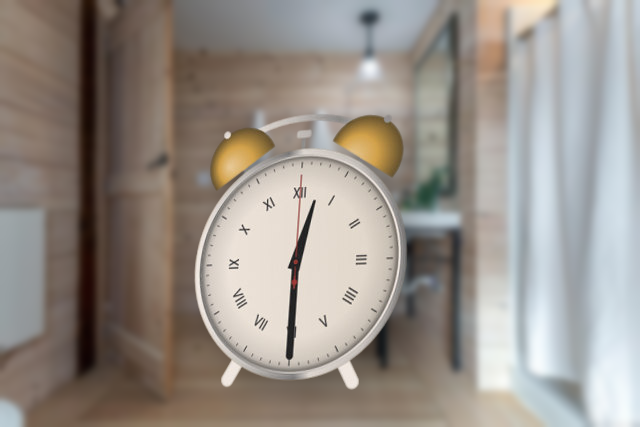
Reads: 12 h 30 min 00 s
